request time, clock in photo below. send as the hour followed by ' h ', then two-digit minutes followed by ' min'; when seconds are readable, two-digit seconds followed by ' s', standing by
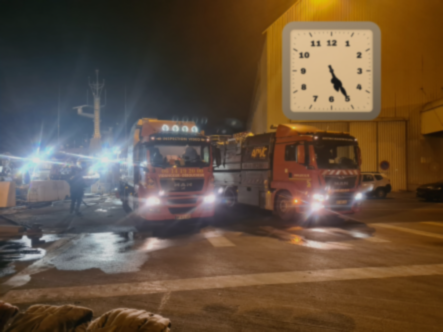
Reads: 5 h 25 min
